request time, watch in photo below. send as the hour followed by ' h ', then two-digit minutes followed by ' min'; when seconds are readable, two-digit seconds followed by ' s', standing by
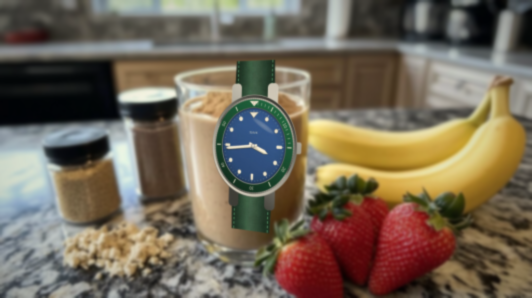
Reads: 3 h 44 min
